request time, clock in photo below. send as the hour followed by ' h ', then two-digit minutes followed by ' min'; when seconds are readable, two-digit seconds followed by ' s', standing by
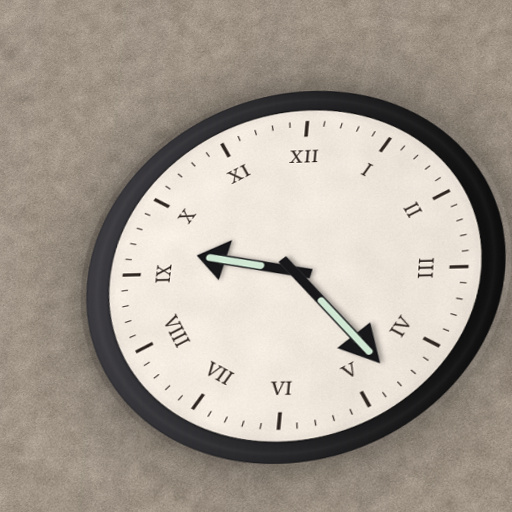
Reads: 9 h 23 min
